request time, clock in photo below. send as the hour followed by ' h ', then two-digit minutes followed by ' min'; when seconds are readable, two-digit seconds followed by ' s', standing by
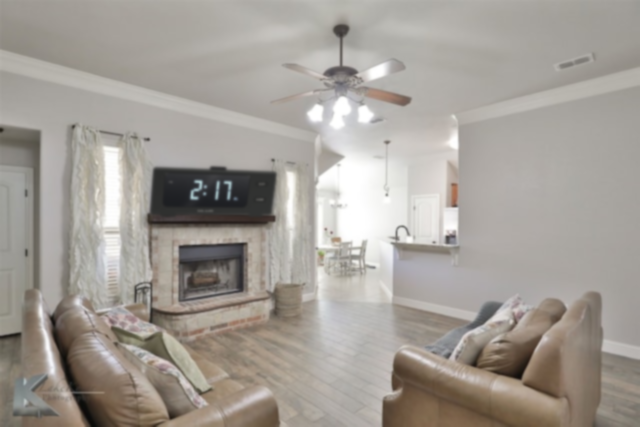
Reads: 2 h 17 min
